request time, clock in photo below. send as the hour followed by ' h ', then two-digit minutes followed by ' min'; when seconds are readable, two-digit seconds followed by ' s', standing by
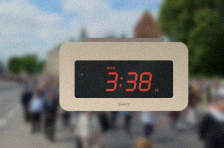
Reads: 3 h 38 min
